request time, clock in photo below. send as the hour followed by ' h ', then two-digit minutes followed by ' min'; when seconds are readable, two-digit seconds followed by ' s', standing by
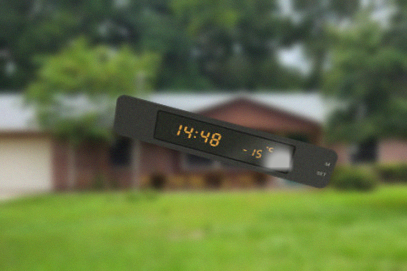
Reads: 14 h 48 min
